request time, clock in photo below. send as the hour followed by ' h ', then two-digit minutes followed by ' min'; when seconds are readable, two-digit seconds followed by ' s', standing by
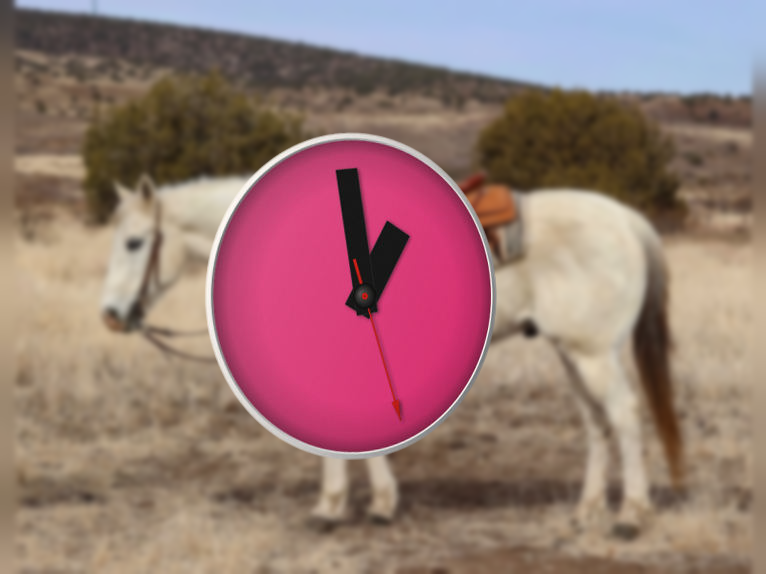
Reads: 12 h 58 min 27 s
